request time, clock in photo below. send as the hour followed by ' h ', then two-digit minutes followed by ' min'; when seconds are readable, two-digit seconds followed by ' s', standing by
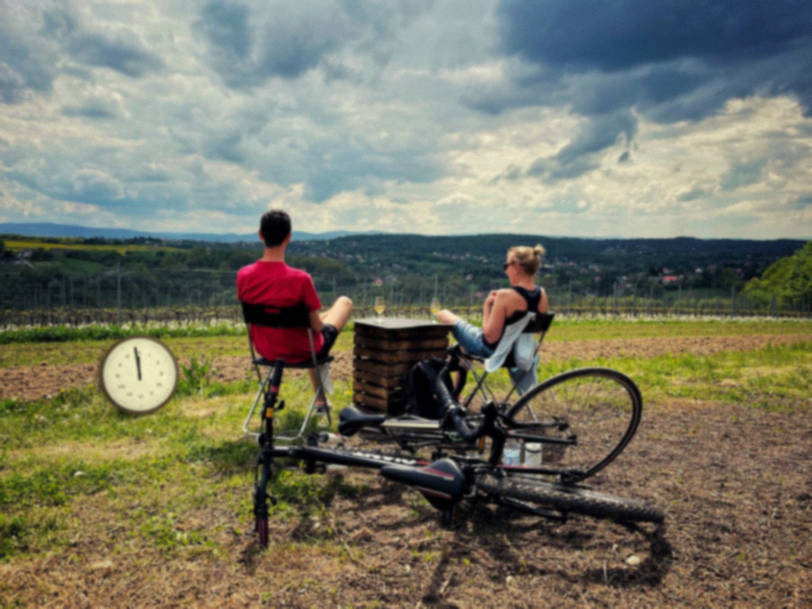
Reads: 11 h 59 min
